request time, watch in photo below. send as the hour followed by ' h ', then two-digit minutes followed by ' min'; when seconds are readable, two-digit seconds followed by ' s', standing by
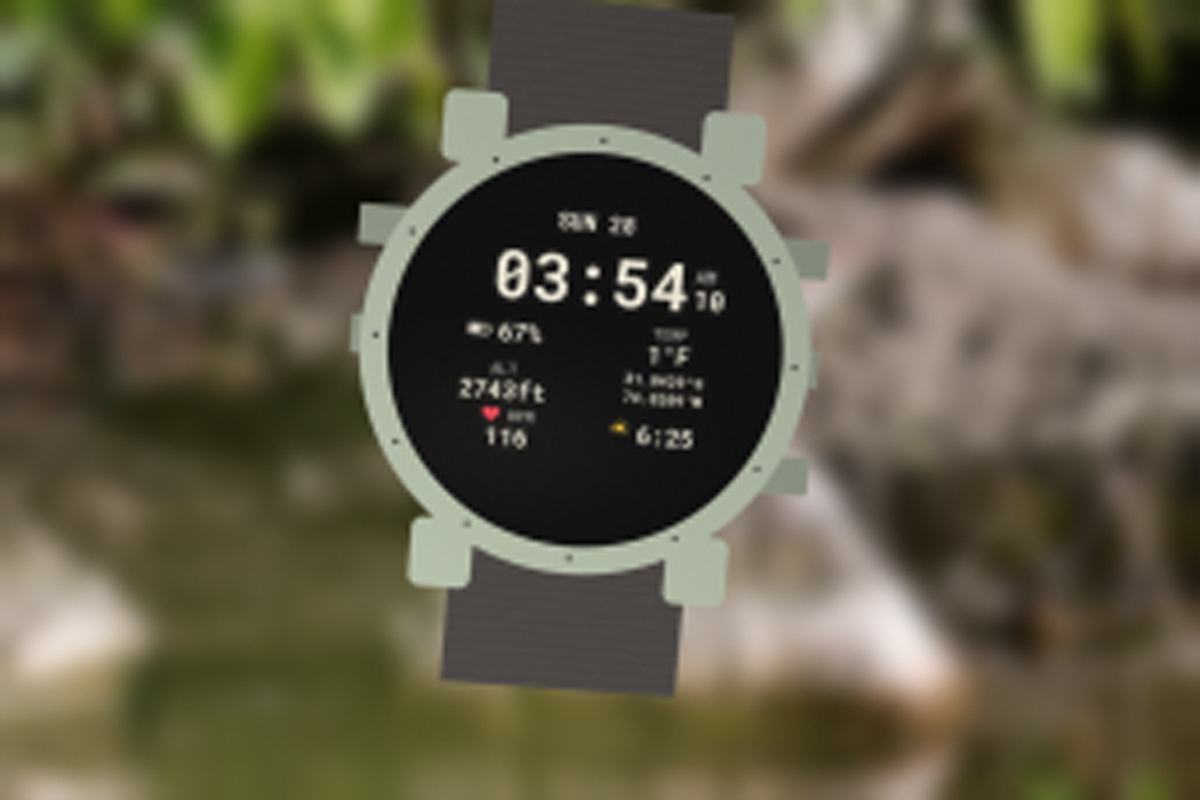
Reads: 3 h 54 min
